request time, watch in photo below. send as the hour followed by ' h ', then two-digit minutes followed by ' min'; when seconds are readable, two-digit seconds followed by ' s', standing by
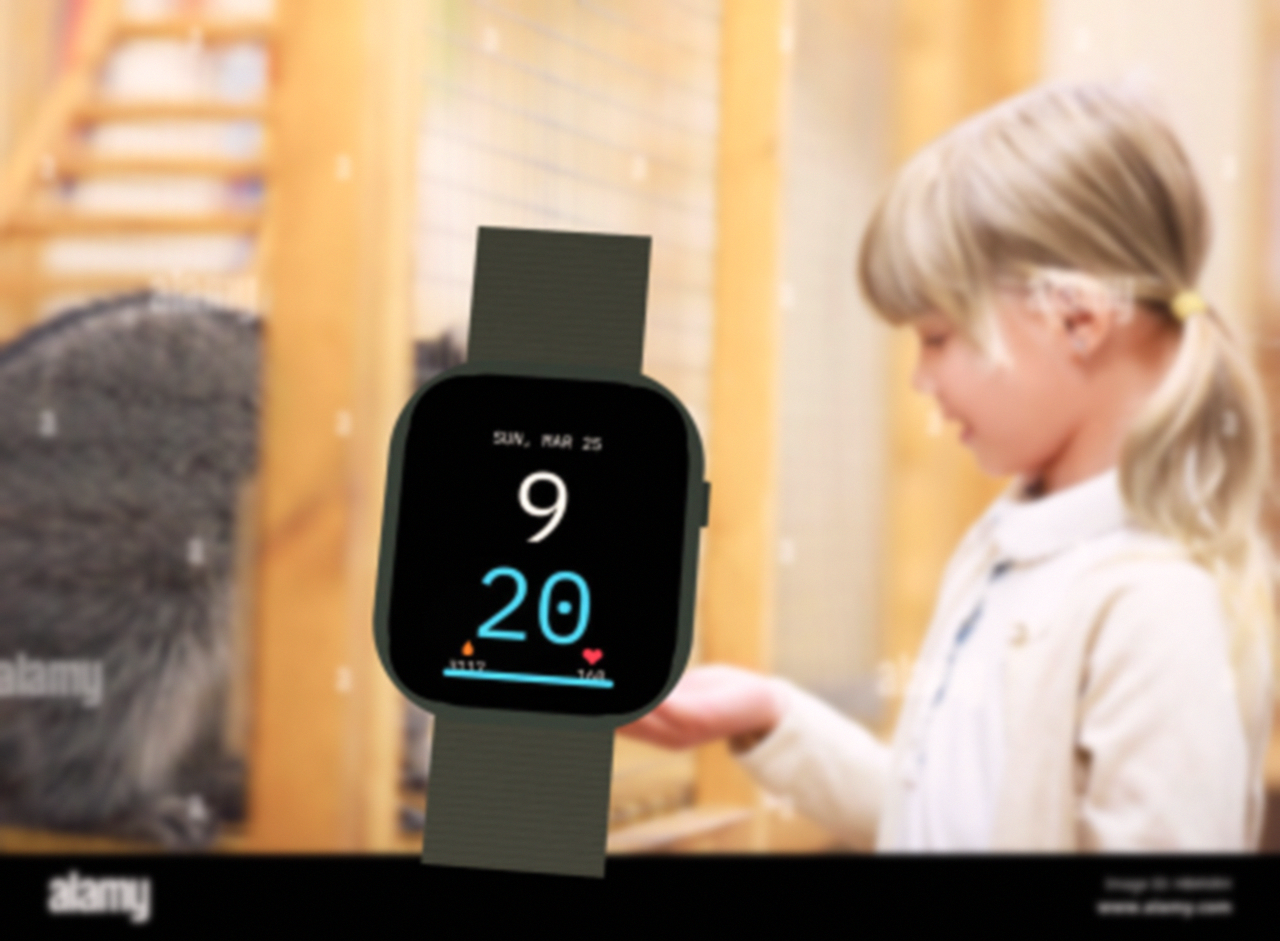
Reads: 9 h 20 min
